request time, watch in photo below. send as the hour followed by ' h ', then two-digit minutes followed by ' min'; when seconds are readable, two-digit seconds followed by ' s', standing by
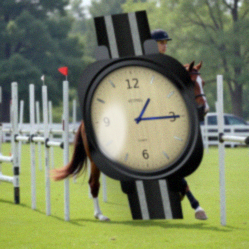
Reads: 1 h 15 min
